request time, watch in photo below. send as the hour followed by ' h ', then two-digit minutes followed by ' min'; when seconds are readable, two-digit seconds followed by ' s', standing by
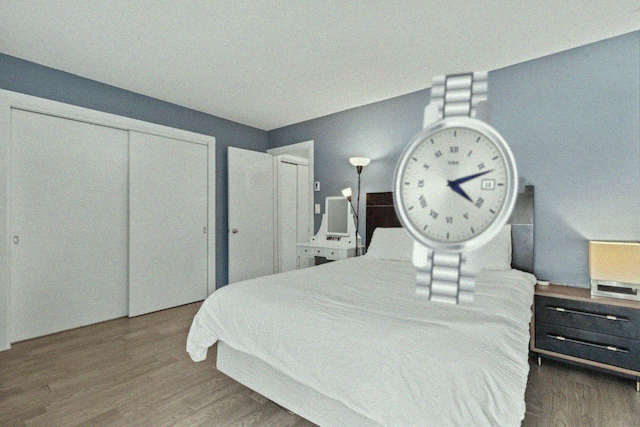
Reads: 4 h 12 min
